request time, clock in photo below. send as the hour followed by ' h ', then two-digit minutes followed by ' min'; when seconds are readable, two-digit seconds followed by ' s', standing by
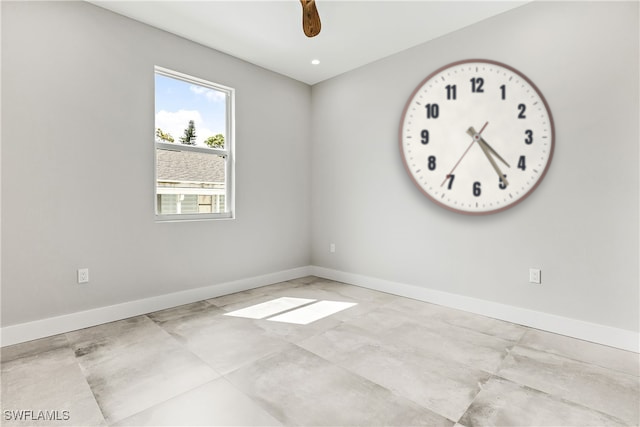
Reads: 4 h 24 min 36 s
